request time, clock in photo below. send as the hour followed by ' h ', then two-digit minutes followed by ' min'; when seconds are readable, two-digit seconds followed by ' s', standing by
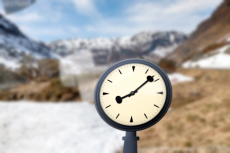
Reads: 8 h 08 min
